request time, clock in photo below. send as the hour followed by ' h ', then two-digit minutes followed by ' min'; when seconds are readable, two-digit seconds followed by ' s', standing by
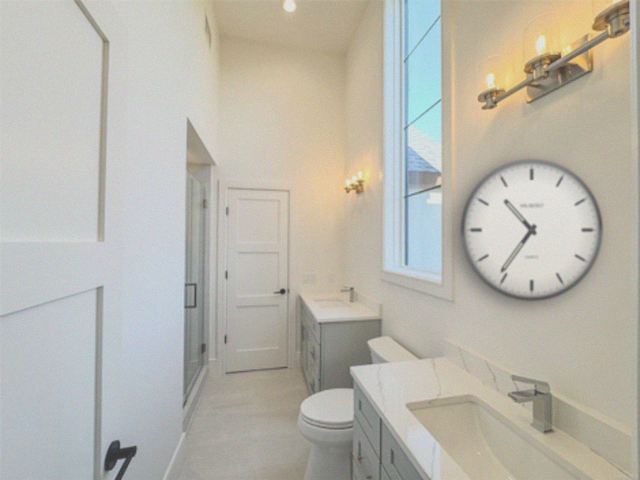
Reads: 10 h 36 min
